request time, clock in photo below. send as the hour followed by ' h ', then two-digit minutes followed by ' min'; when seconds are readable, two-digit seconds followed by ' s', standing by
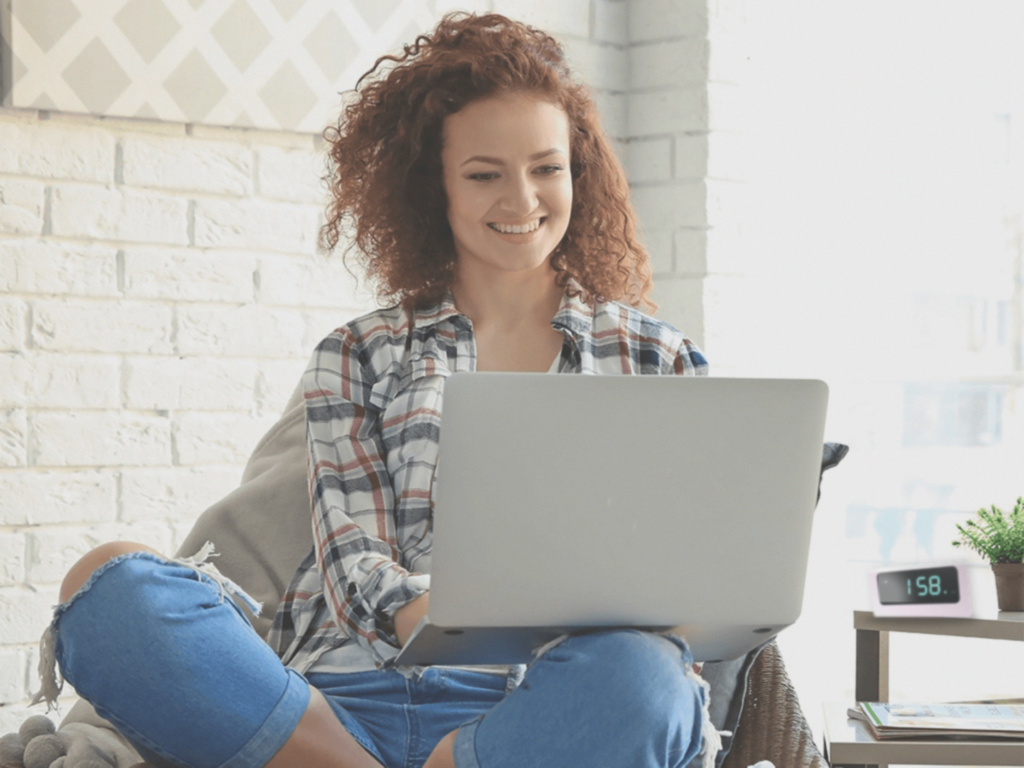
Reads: 1 h 58 min
